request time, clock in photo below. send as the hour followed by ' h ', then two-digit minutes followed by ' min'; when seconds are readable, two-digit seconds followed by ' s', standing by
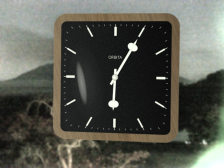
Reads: 6 h 05 min
